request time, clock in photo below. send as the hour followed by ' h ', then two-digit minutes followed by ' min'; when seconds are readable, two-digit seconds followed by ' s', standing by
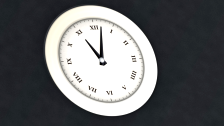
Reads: 11 h 02 min
